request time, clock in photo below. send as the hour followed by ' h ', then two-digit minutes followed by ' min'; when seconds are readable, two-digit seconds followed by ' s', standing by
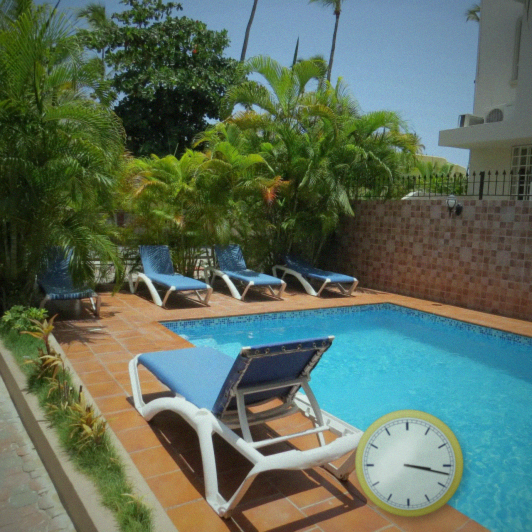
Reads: 3 h 17 min
